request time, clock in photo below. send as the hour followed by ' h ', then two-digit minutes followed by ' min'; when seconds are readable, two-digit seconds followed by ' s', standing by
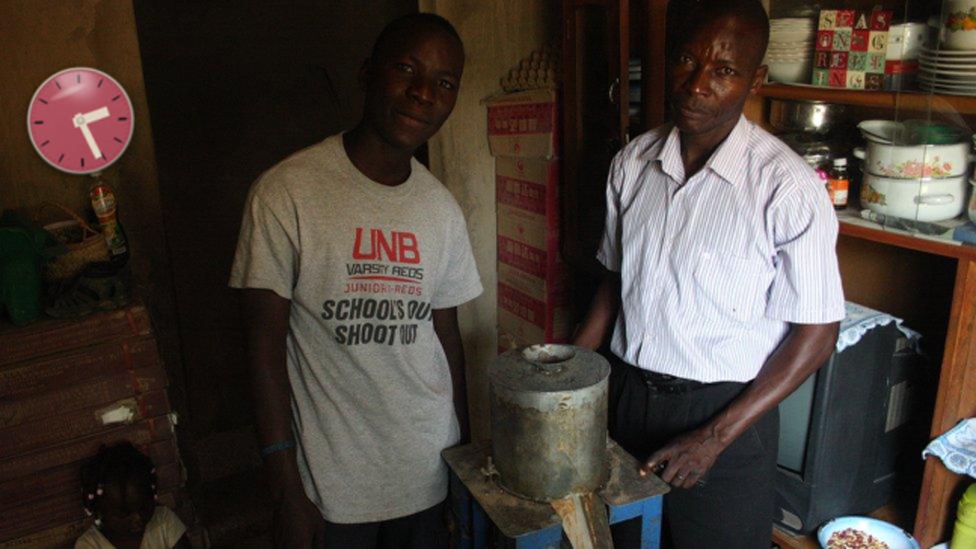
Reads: 2 h 26 min
